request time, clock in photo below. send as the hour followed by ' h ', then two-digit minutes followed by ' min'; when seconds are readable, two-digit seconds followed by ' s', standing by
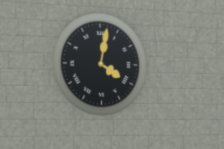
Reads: 4 h 02 min
